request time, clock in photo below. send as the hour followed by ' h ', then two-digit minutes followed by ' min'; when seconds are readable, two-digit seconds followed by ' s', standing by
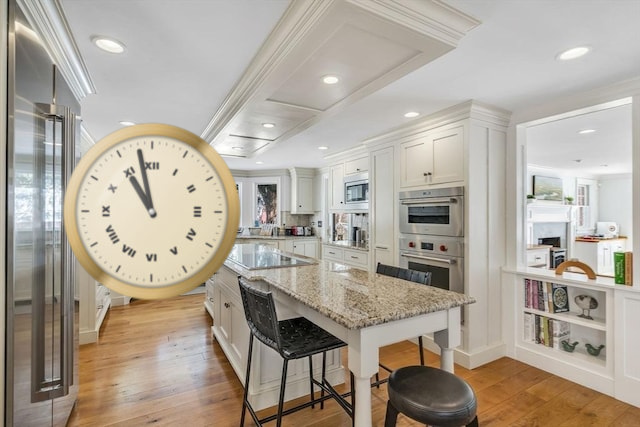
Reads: 10 h 58 min
